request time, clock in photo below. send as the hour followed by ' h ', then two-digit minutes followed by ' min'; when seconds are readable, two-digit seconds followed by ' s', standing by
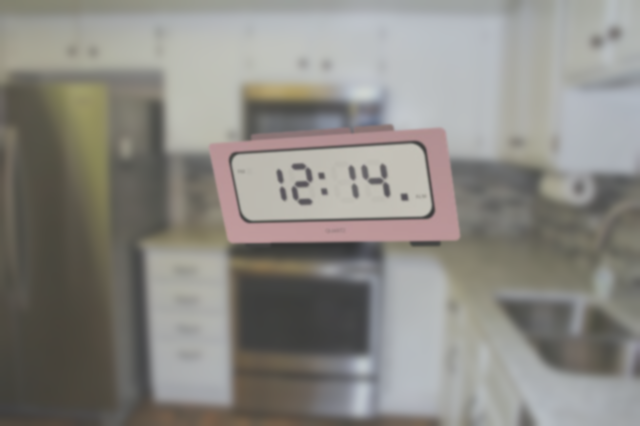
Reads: 12 h 14 min
